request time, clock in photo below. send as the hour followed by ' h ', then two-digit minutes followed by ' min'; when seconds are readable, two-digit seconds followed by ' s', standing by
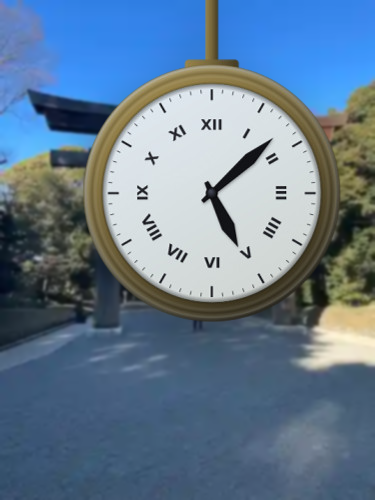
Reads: 5 h 08 min
